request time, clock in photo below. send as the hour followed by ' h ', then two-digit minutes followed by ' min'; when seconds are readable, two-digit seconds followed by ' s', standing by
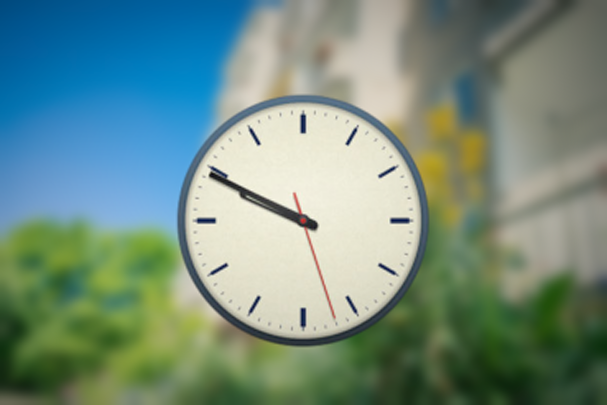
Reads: 9 h 49 min 27 s
